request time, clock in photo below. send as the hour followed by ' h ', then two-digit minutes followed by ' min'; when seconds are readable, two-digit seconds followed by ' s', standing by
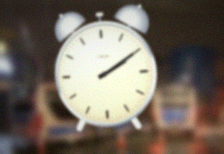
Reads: 2 h 10 min
